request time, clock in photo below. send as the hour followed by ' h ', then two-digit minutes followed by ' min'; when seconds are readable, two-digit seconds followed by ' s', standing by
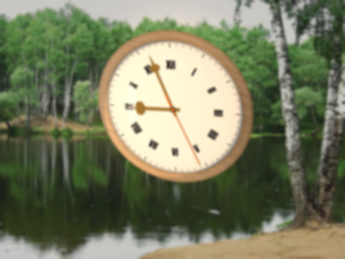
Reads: 8 h 56 min 26 s
